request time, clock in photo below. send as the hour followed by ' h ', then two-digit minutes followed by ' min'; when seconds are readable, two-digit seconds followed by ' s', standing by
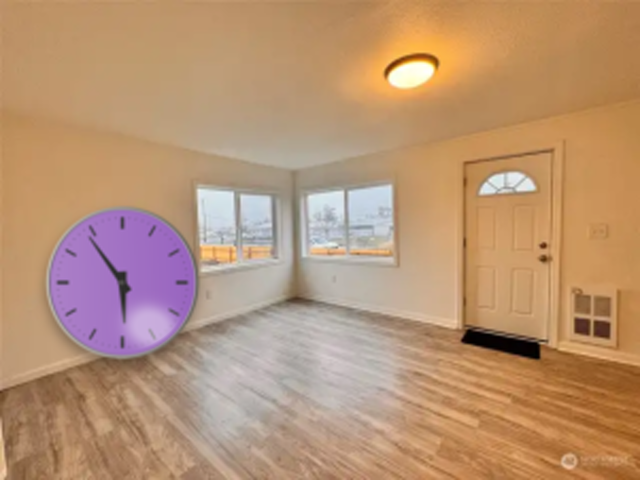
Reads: 5 h 54 min
